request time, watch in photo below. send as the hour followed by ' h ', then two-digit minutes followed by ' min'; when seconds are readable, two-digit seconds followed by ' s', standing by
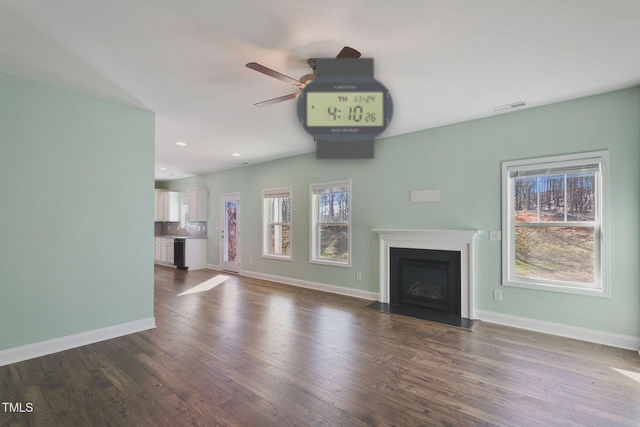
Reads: 4 h 10 min
